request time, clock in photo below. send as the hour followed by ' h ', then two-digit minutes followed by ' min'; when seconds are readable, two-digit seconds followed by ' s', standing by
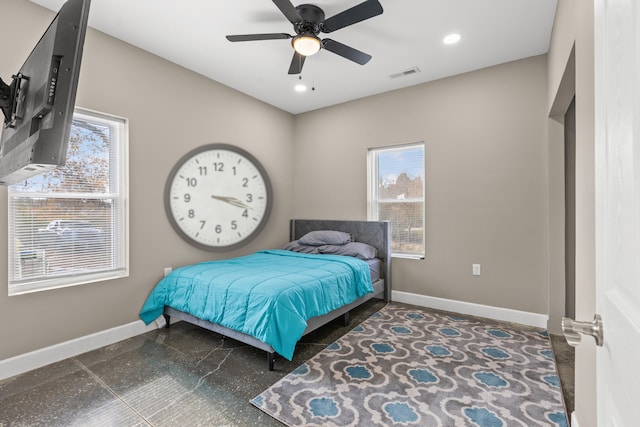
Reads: 3 h 18 min
